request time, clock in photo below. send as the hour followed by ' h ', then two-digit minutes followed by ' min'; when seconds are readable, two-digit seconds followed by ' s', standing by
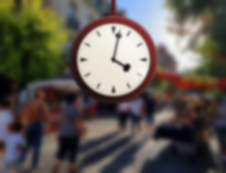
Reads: 4 h 02 min
